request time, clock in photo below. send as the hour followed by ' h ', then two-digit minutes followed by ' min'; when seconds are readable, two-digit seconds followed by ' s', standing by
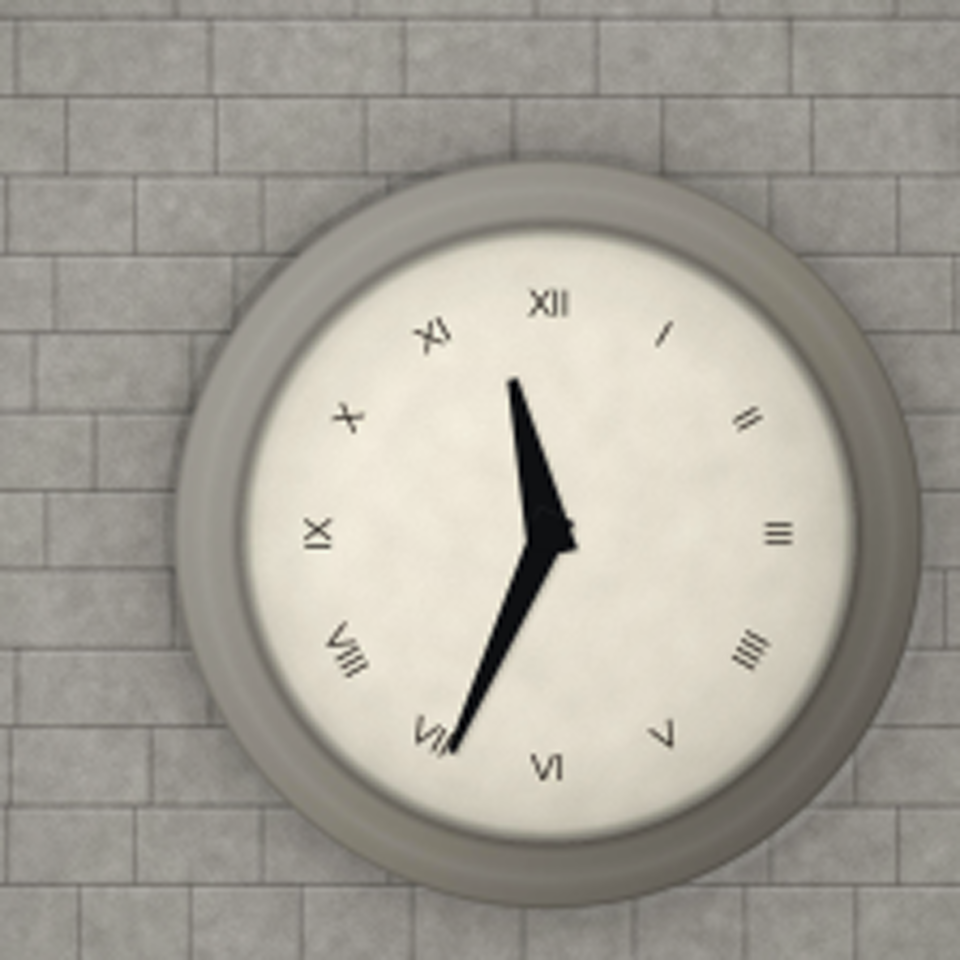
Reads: 11 h 34 min
